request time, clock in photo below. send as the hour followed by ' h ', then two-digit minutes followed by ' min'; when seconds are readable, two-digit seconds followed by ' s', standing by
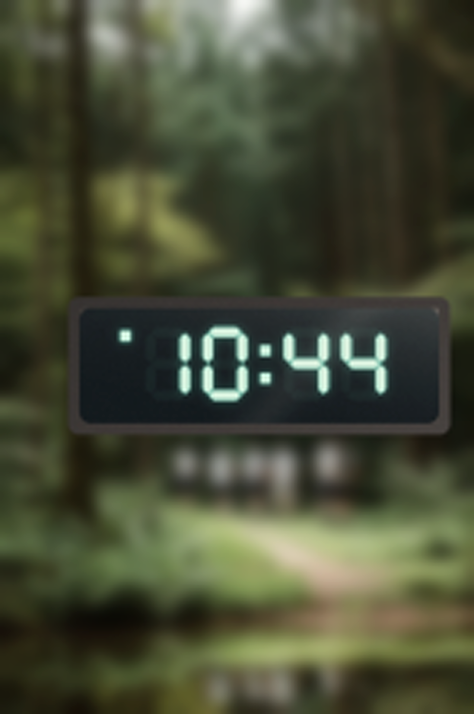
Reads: 10 h 44 min
